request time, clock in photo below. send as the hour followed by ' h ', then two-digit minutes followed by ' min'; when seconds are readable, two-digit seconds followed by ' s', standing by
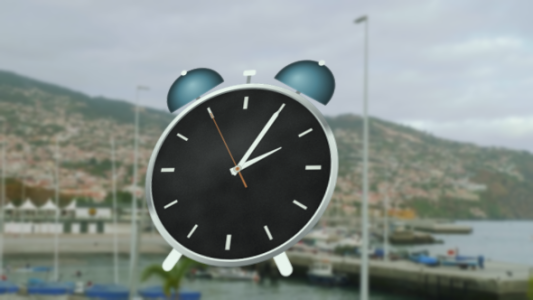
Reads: 2 h 04 min 55 s
